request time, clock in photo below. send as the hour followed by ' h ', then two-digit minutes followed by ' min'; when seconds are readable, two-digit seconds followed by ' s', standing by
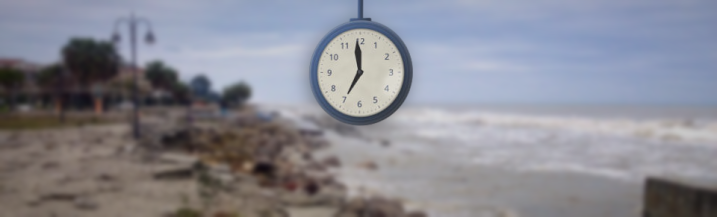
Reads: 6 h 59 min
